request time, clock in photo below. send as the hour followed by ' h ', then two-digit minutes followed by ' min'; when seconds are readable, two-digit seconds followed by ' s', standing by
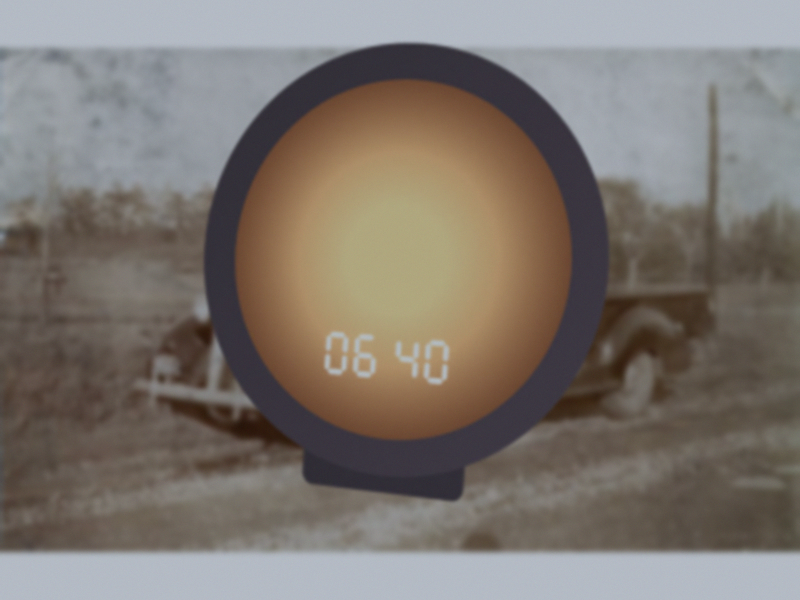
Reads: 6 h 40 min
